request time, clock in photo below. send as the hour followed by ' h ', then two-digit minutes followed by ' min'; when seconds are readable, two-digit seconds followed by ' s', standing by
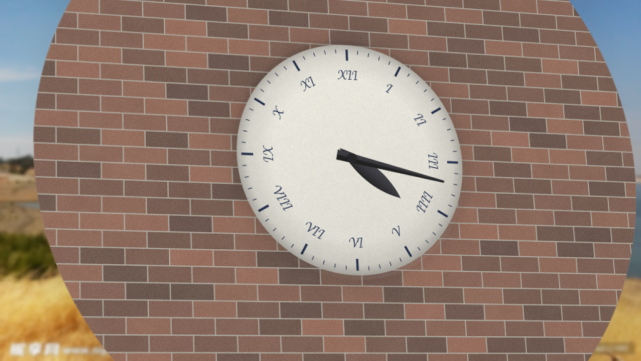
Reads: 4 h 17 min
